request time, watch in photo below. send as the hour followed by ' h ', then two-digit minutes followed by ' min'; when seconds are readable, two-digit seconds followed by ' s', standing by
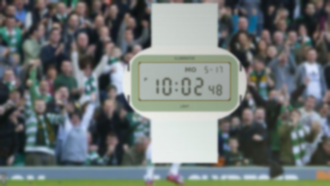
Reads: 10 h 02 min 48 s
